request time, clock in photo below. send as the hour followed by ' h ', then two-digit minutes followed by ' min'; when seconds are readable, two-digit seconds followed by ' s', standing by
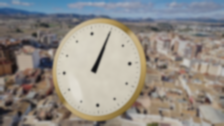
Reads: 1 h 05 min
